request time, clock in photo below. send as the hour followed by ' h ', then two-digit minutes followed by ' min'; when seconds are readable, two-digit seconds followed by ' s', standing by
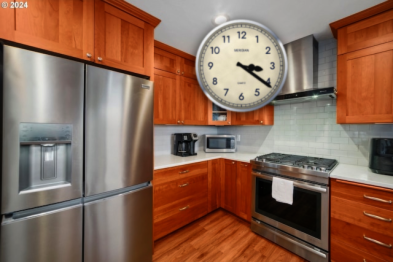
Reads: 3 h 21 min
